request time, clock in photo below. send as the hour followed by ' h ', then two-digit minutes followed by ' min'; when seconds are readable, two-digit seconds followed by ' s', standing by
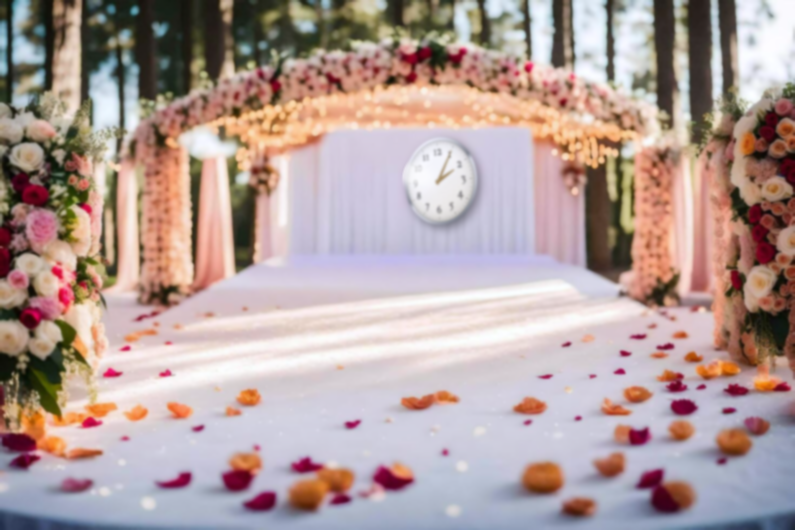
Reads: 2 h 05 min
